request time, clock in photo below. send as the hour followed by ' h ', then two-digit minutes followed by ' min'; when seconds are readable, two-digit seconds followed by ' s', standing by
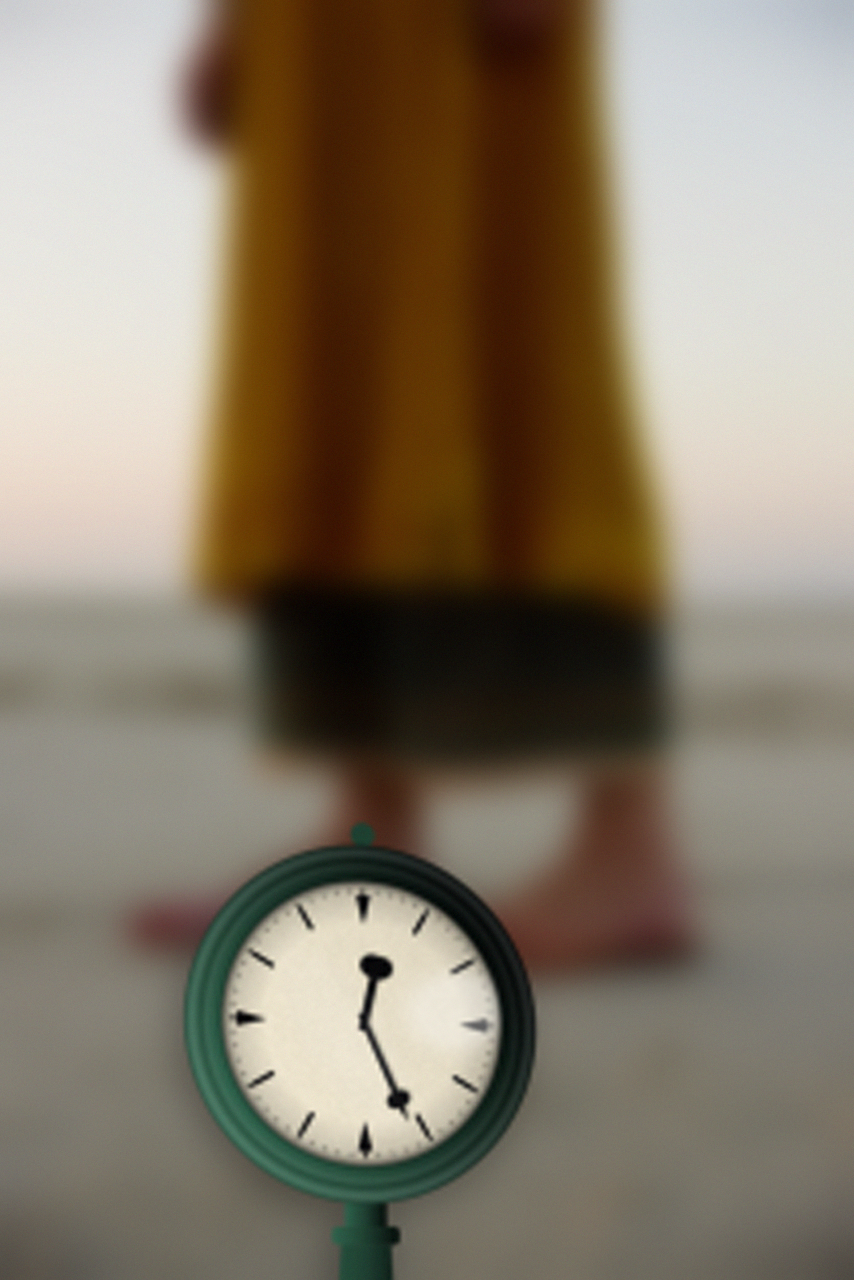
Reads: 12 h 26 min
